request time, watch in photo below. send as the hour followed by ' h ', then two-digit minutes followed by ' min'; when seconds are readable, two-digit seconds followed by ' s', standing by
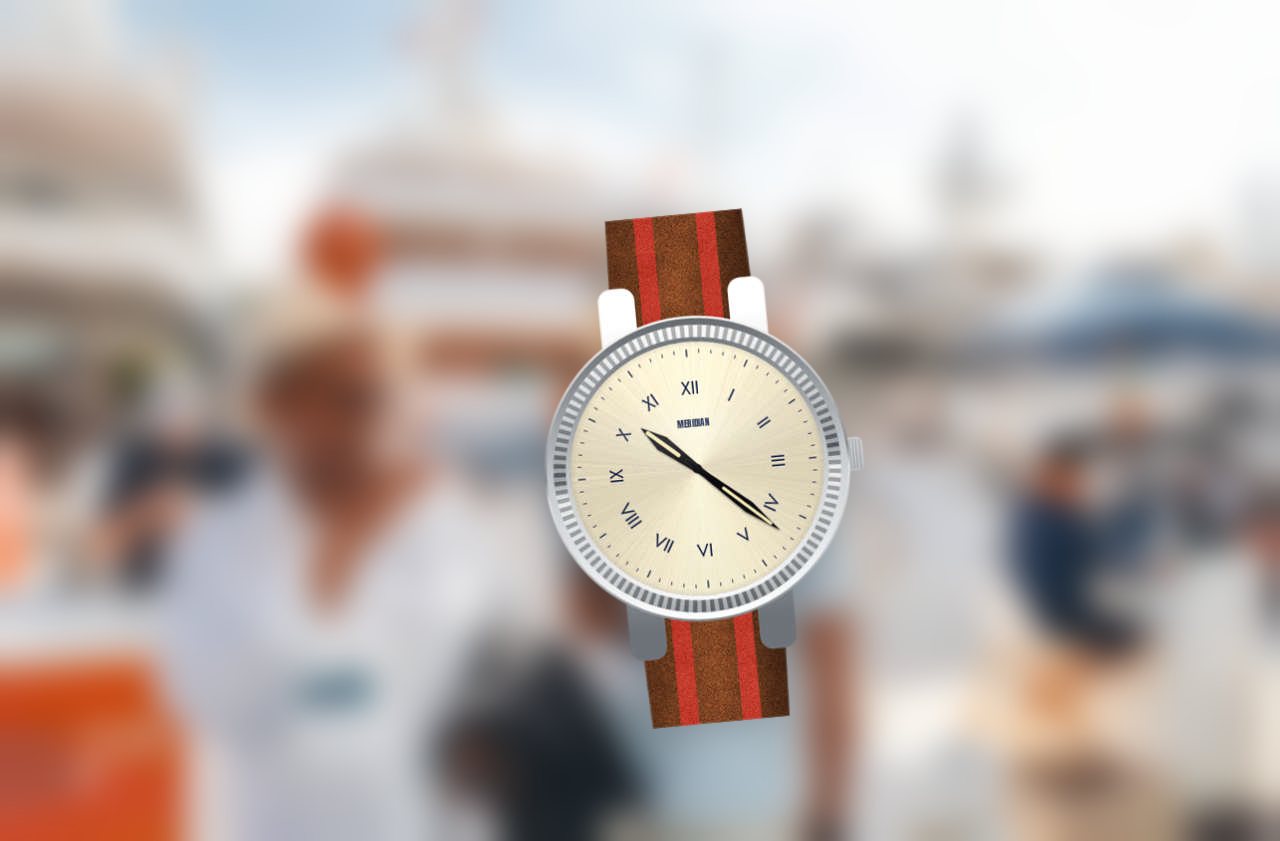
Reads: 10 h 22 min
